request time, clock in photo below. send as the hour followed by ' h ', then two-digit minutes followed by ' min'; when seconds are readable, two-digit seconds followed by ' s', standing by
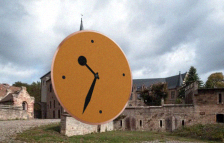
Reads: 10 h 35 min
